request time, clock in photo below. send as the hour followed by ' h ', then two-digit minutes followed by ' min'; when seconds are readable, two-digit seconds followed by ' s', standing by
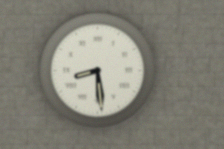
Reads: 8 h 29 min
